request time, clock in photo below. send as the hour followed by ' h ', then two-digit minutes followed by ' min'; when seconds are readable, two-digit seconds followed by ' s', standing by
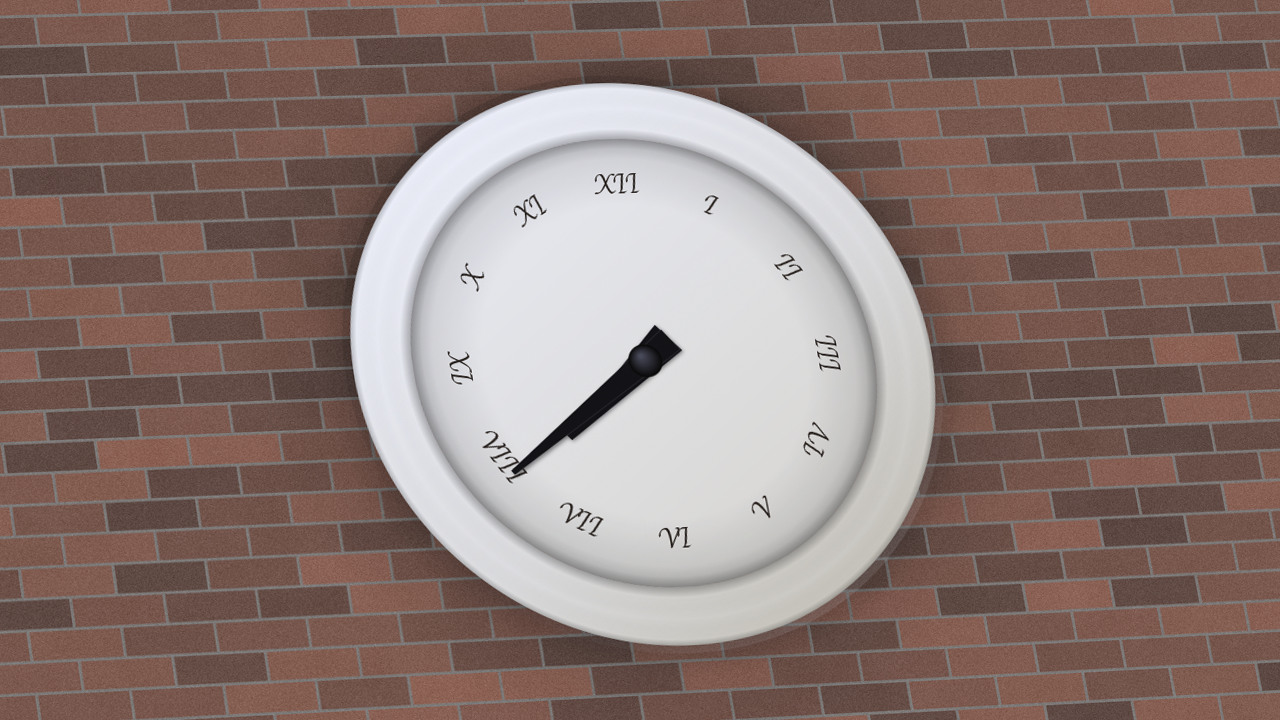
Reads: 7 h 39 min
